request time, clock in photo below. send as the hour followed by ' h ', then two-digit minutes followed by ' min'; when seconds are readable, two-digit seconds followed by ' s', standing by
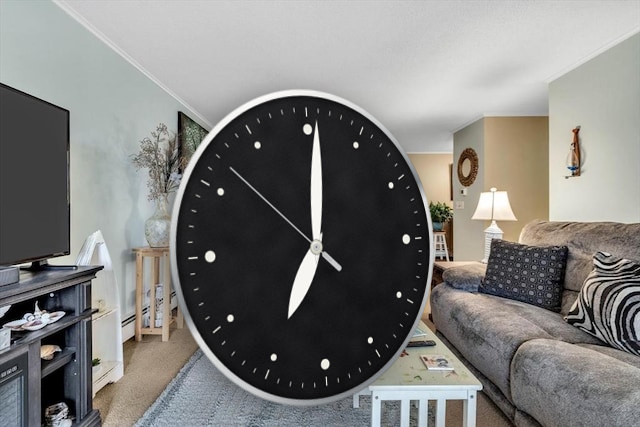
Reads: 7 h 00 min 52 s
